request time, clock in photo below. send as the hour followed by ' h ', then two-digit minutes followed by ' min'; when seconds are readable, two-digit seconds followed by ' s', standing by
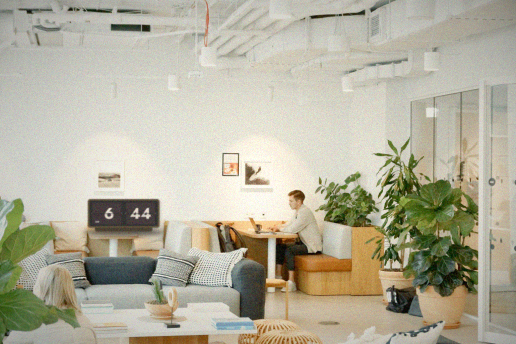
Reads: 6 h 44 min
